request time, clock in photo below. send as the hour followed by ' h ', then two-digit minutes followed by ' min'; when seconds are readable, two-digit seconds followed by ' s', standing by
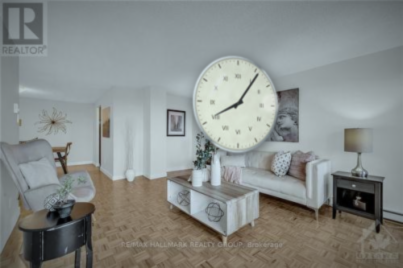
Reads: 8 h 06 min
